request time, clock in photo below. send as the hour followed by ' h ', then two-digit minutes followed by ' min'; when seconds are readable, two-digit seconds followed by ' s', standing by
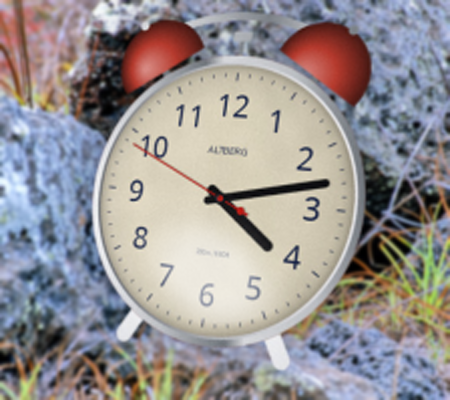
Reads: 4 h 12 min 49 s
